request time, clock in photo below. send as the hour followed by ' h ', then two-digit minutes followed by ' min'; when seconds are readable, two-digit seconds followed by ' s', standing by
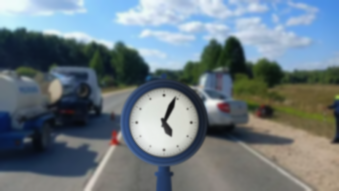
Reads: 5 h 04 min
